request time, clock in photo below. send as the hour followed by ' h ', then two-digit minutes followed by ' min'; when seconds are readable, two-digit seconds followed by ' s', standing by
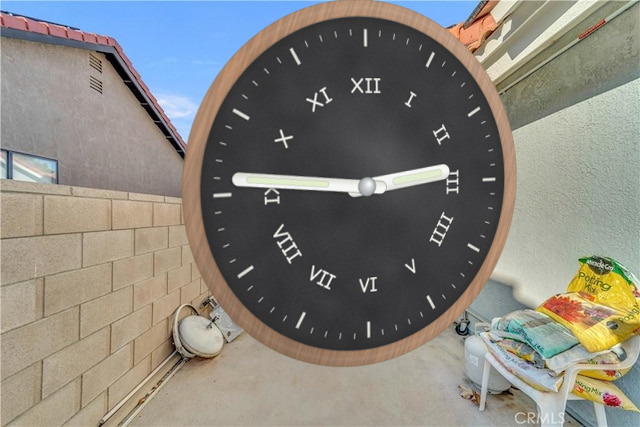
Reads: 2 h 46 min
